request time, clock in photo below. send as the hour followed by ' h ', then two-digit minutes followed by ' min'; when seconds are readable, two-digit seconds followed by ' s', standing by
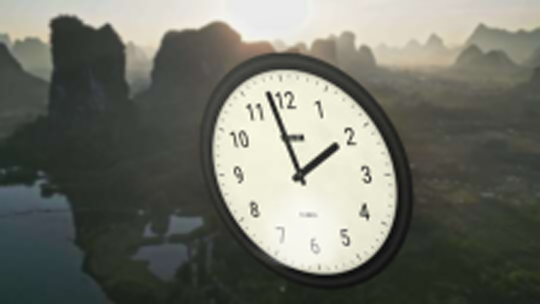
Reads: 1 h 58 min
